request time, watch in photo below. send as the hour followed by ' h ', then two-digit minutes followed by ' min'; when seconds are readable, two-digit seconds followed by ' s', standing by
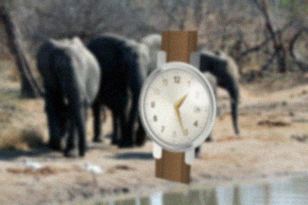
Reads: 1 h 26 min
